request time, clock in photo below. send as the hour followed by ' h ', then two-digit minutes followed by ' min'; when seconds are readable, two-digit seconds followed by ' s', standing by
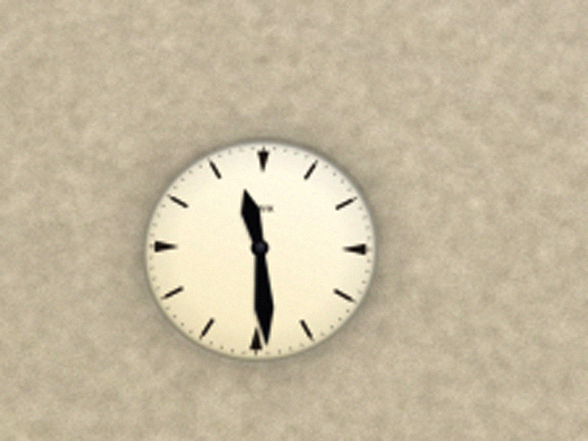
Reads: 11 h 29 min
